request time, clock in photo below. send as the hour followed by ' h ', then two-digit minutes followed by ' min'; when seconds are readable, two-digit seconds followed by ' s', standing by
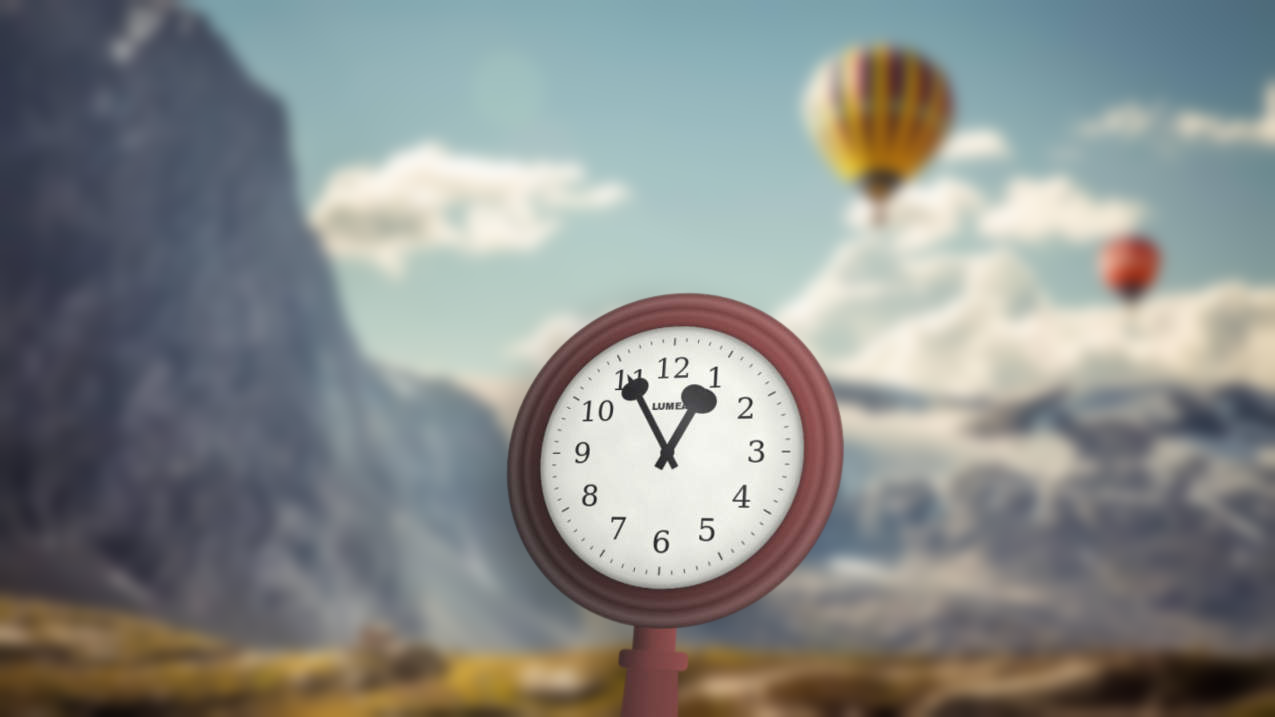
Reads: 12 h 55 min
